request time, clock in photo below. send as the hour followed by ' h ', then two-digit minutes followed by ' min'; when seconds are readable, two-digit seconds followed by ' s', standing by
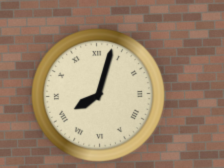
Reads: 8 h 03 min
